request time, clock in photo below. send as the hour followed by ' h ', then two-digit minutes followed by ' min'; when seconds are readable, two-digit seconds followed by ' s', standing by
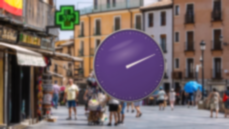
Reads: 2 h 11 min
